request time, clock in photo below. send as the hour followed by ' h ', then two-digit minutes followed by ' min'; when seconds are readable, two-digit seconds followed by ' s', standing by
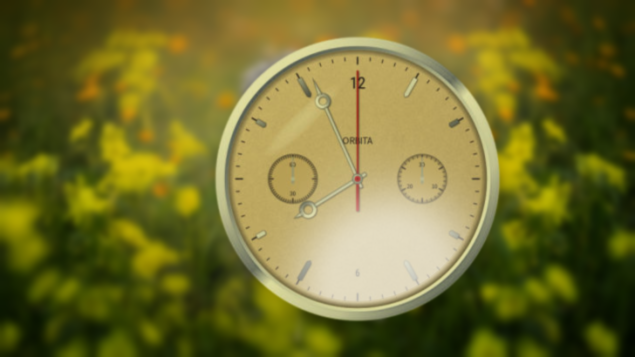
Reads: 7 h 56 min
